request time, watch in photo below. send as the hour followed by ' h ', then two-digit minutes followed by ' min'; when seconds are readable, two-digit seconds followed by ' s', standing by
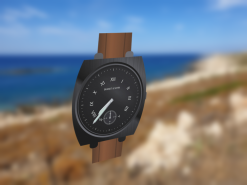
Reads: 7 h 37 min
